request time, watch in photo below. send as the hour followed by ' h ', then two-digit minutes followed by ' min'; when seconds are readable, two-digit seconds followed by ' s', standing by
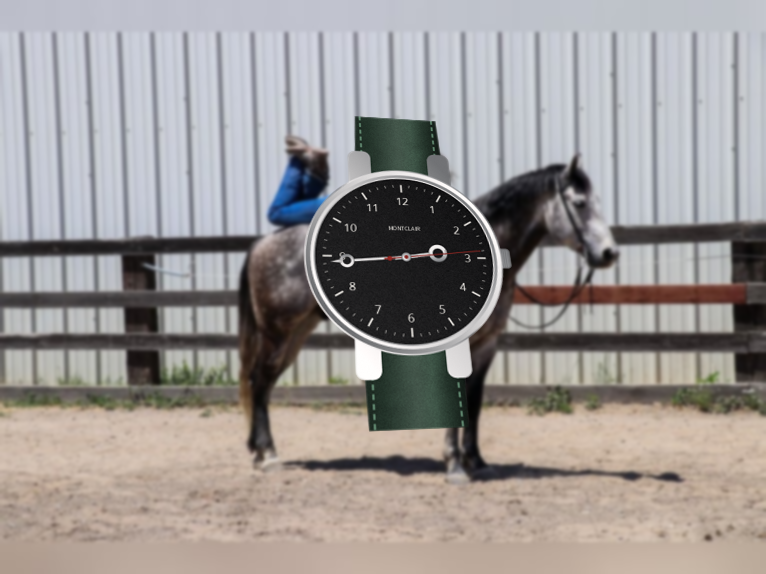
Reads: 2 h 44 min 14 s
